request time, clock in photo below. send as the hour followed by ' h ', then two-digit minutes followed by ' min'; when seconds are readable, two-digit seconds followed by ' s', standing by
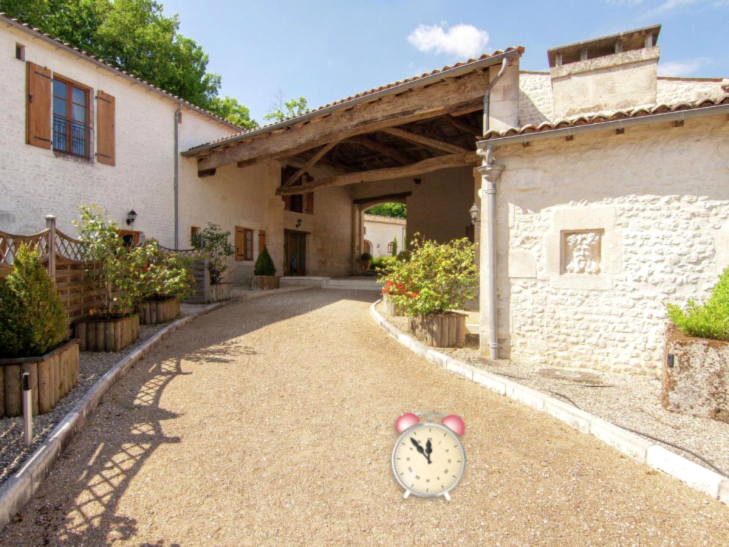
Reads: 11 h 53 min
